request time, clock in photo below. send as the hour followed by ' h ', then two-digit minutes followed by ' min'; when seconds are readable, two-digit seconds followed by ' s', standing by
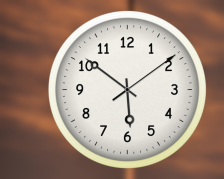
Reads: 5 h 51 min 09 s
